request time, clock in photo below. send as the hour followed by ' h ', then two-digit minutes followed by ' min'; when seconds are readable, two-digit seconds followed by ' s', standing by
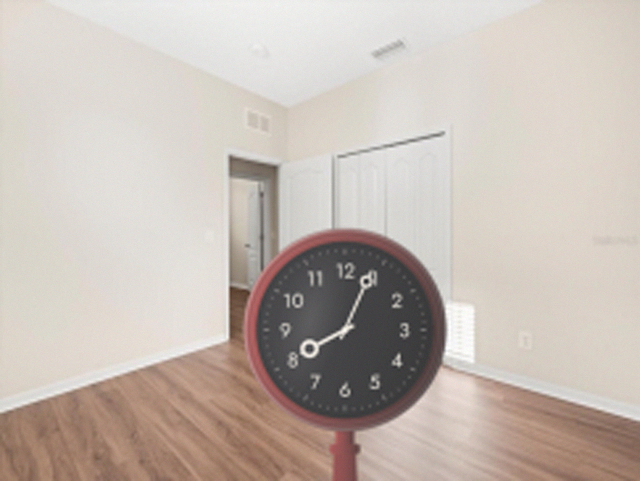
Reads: 8 h 04 min
